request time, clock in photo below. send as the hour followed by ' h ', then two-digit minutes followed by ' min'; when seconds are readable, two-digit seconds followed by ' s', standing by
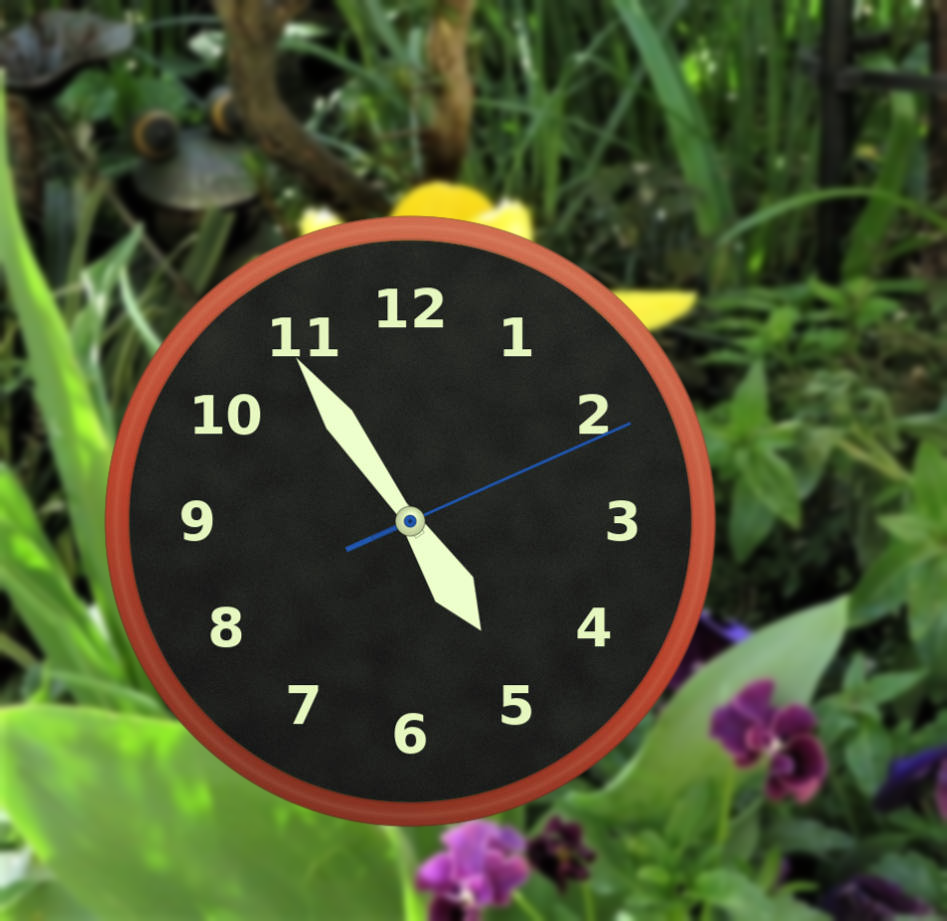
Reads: 4 h 54 min 11 s
